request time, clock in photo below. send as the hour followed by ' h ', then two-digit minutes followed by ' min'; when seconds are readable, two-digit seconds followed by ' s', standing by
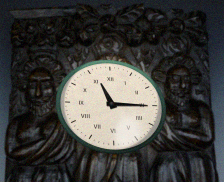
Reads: 11 h 15 min
